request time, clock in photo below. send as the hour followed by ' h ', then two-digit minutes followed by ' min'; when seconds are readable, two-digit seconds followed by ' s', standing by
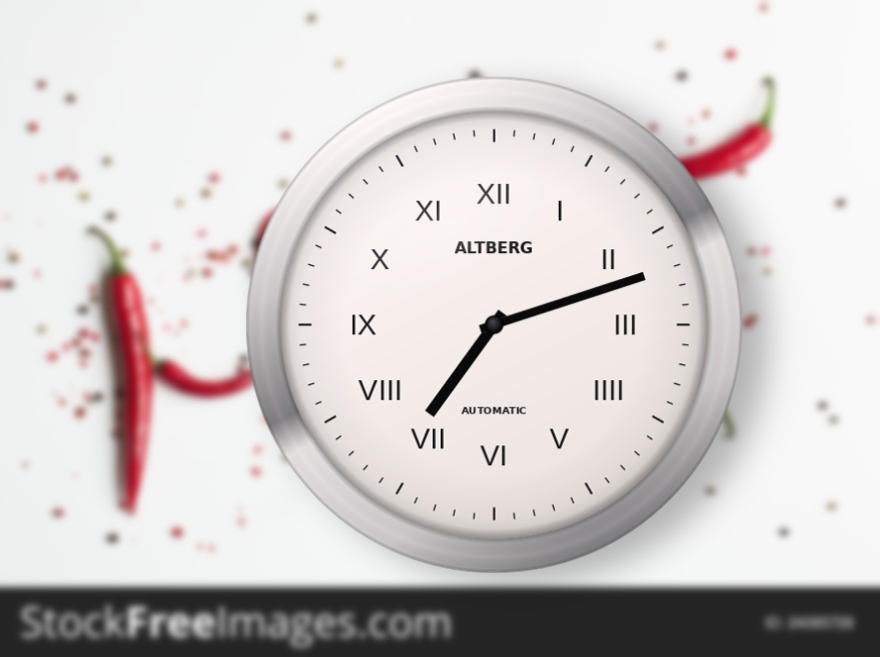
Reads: 7 h 12 min
